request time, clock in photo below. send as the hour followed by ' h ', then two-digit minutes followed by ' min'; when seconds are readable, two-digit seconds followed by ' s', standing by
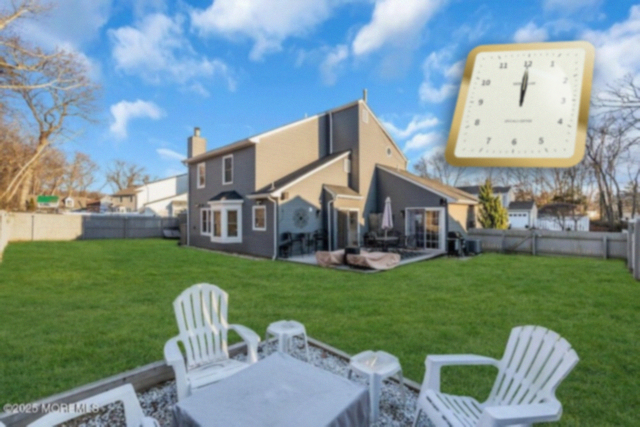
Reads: 12 h 00 min
